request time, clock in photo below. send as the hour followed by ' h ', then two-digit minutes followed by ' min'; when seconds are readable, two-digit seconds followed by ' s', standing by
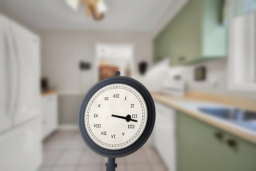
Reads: 3 h 17 min
